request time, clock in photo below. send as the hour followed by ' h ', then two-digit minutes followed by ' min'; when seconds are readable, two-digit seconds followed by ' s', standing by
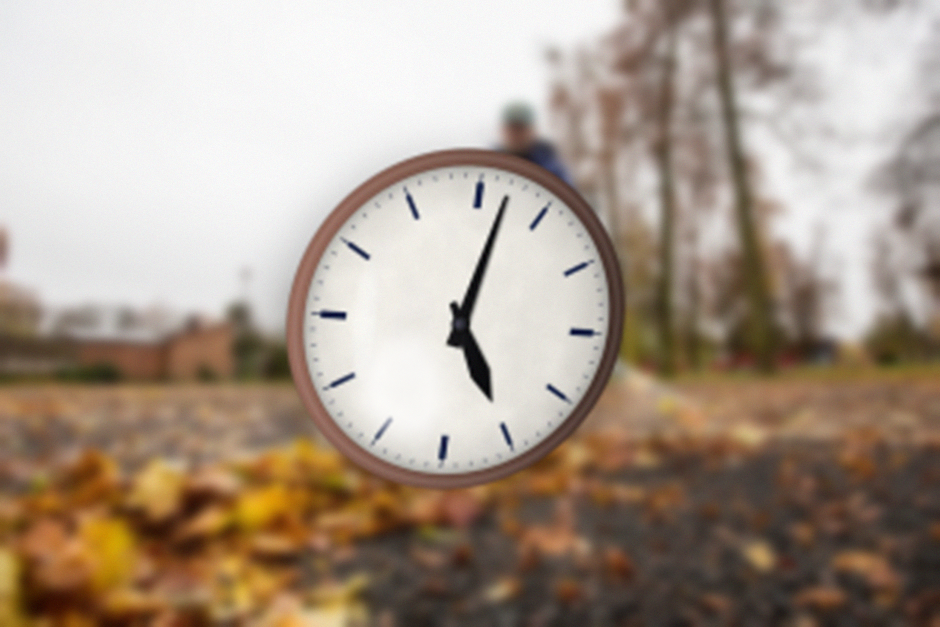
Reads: 5 h 02 min
